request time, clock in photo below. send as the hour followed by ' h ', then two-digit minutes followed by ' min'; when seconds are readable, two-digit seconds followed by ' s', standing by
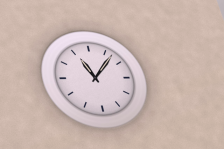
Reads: 11 h 07 min
